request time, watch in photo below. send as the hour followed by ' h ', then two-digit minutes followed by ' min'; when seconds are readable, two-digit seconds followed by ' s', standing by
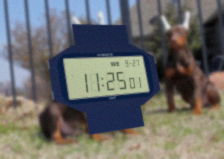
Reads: 11 h 25 min 01 s
